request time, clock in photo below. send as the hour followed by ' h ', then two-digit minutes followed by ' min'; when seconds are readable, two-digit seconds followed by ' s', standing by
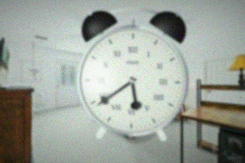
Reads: 5 h 39 min
